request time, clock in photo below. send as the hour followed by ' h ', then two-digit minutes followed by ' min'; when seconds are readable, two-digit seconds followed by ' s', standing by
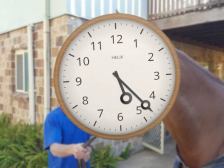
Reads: 5 h 23 min
